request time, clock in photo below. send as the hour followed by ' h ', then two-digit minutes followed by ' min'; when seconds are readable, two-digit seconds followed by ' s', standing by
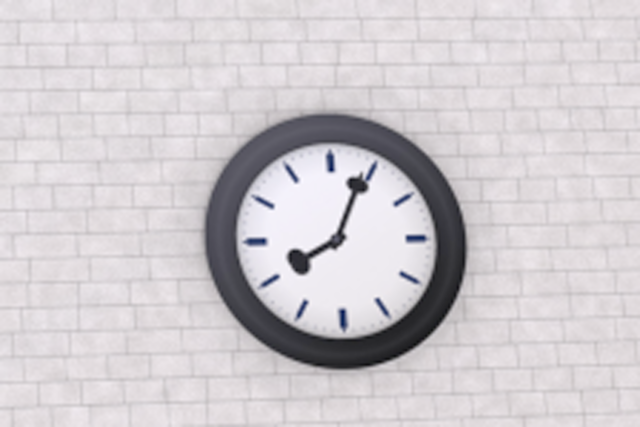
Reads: 8 h 04 min
